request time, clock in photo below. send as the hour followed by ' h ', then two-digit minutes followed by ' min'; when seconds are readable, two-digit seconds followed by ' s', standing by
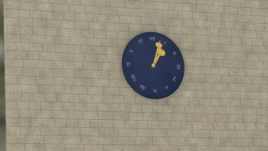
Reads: 1 h 03 min
